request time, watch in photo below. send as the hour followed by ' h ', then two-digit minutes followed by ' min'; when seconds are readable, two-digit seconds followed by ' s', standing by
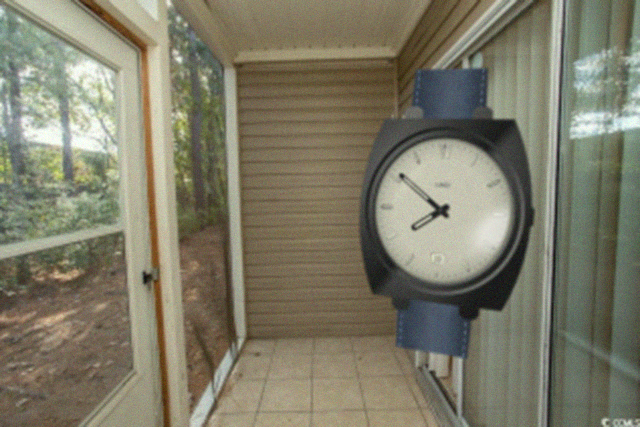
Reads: 7 h 51 min
